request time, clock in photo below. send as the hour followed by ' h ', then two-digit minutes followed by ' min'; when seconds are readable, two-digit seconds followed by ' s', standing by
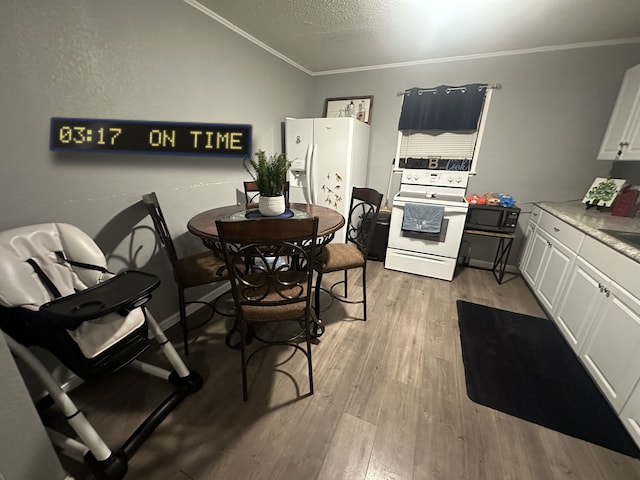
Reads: 3 h 17 min
